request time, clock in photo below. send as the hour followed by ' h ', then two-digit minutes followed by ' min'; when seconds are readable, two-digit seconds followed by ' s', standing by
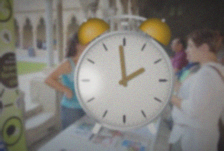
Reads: 1 h 59 min
